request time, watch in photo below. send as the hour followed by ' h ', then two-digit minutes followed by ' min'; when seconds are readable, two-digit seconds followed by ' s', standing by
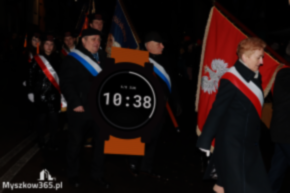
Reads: 10 h 38 min
